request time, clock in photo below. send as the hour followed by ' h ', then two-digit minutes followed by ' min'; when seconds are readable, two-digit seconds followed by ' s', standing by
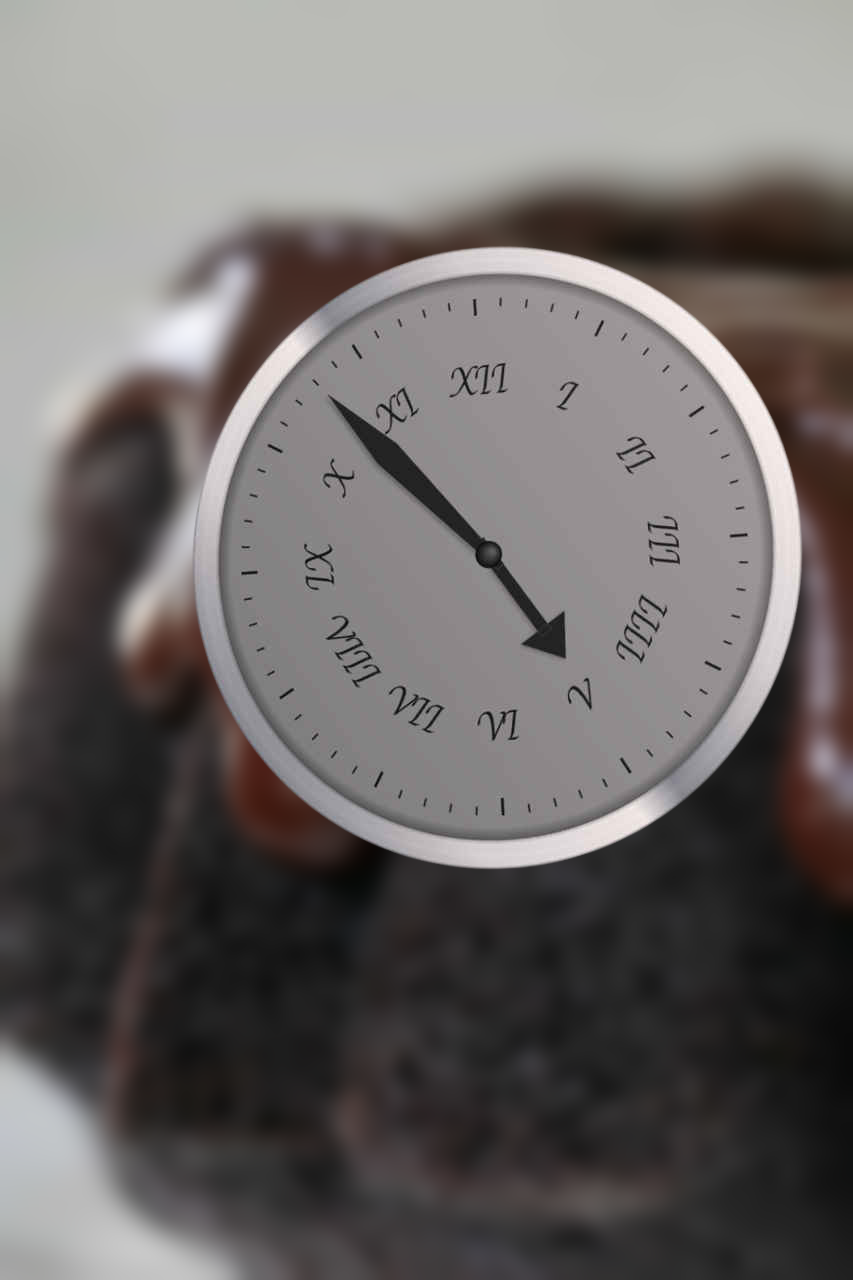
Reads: 4 h 53 min
